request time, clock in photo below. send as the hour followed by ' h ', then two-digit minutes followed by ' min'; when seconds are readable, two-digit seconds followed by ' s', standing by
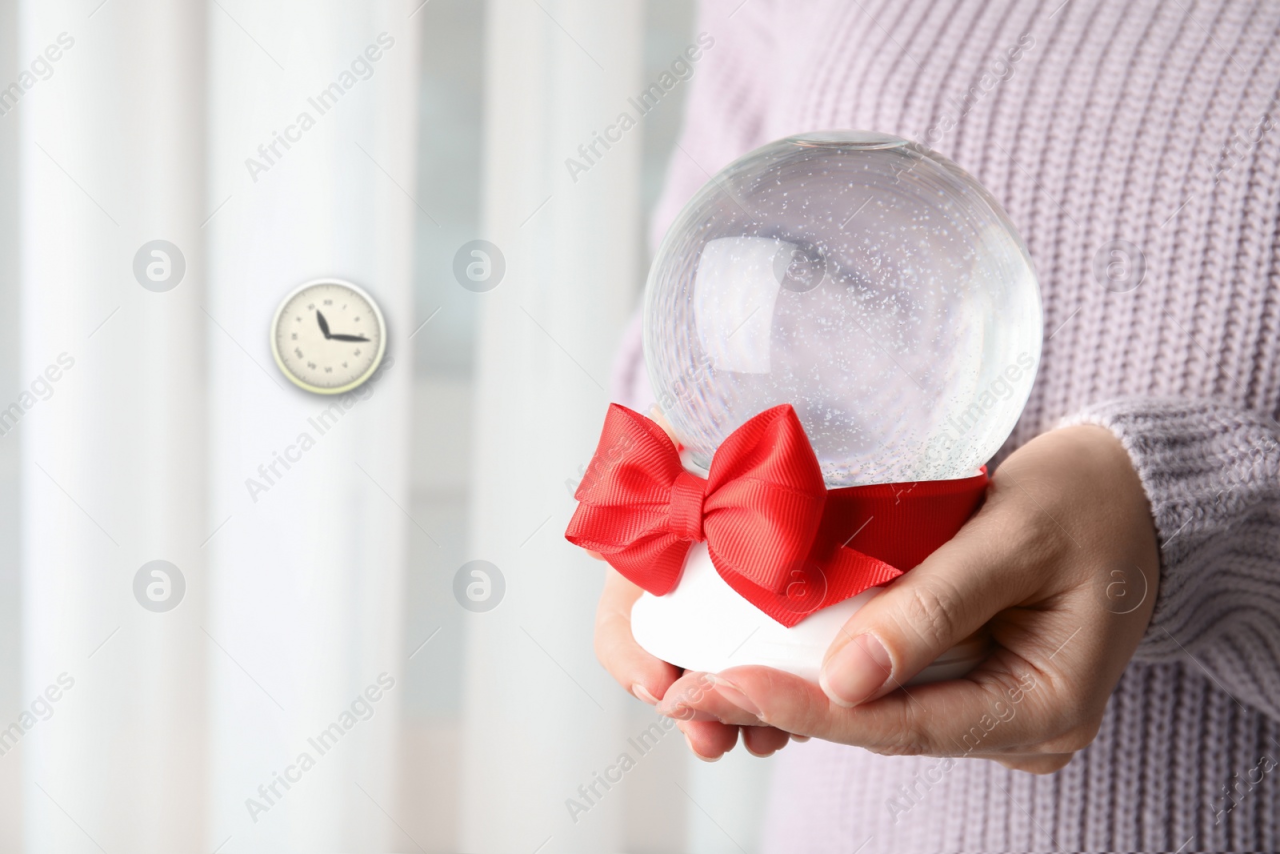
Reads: 11 h 16 min
